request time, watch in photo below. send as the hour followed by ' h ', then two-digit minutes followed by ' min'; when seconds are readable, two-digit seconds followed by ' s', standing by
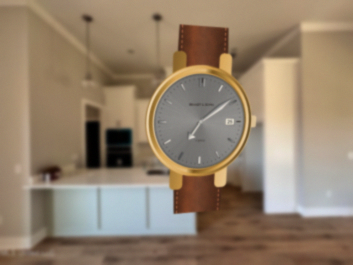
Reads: 7 h 09 min
